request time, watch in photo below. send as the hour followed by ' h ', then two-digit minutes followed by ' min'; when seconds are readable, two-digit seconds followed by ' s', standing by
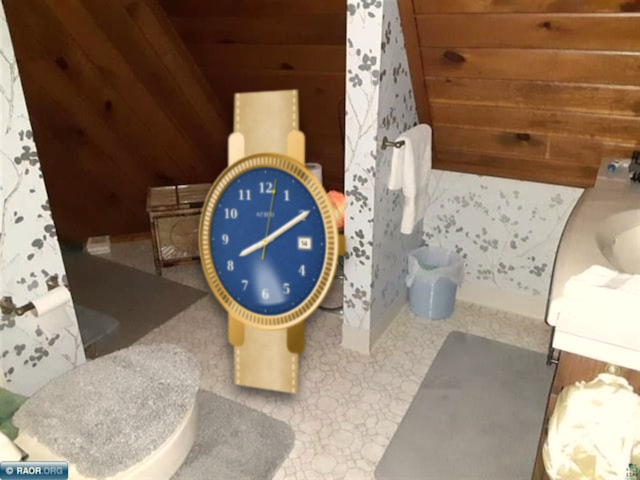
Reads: 8 h 10 min 02 s
